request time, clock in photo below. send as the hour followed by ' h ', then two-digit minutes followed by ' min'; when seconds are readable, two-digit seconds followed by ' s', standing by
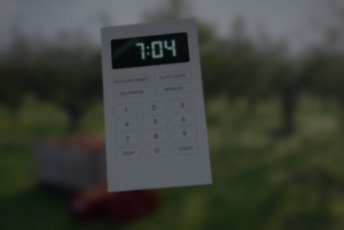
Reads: 7 h 04 min
